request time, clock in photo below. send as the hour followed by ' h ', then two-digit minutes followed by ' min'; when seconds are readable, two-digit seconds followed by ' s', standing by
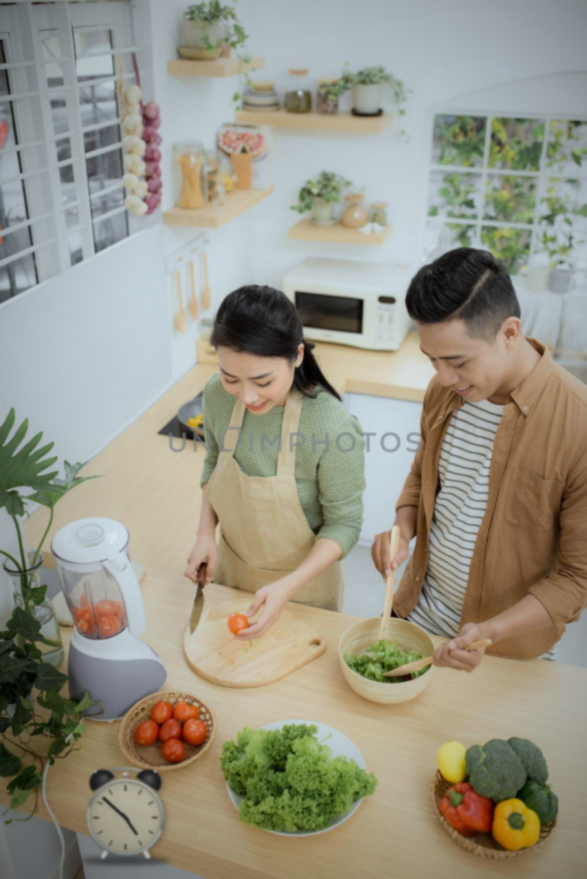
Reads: 4 h 52 min
